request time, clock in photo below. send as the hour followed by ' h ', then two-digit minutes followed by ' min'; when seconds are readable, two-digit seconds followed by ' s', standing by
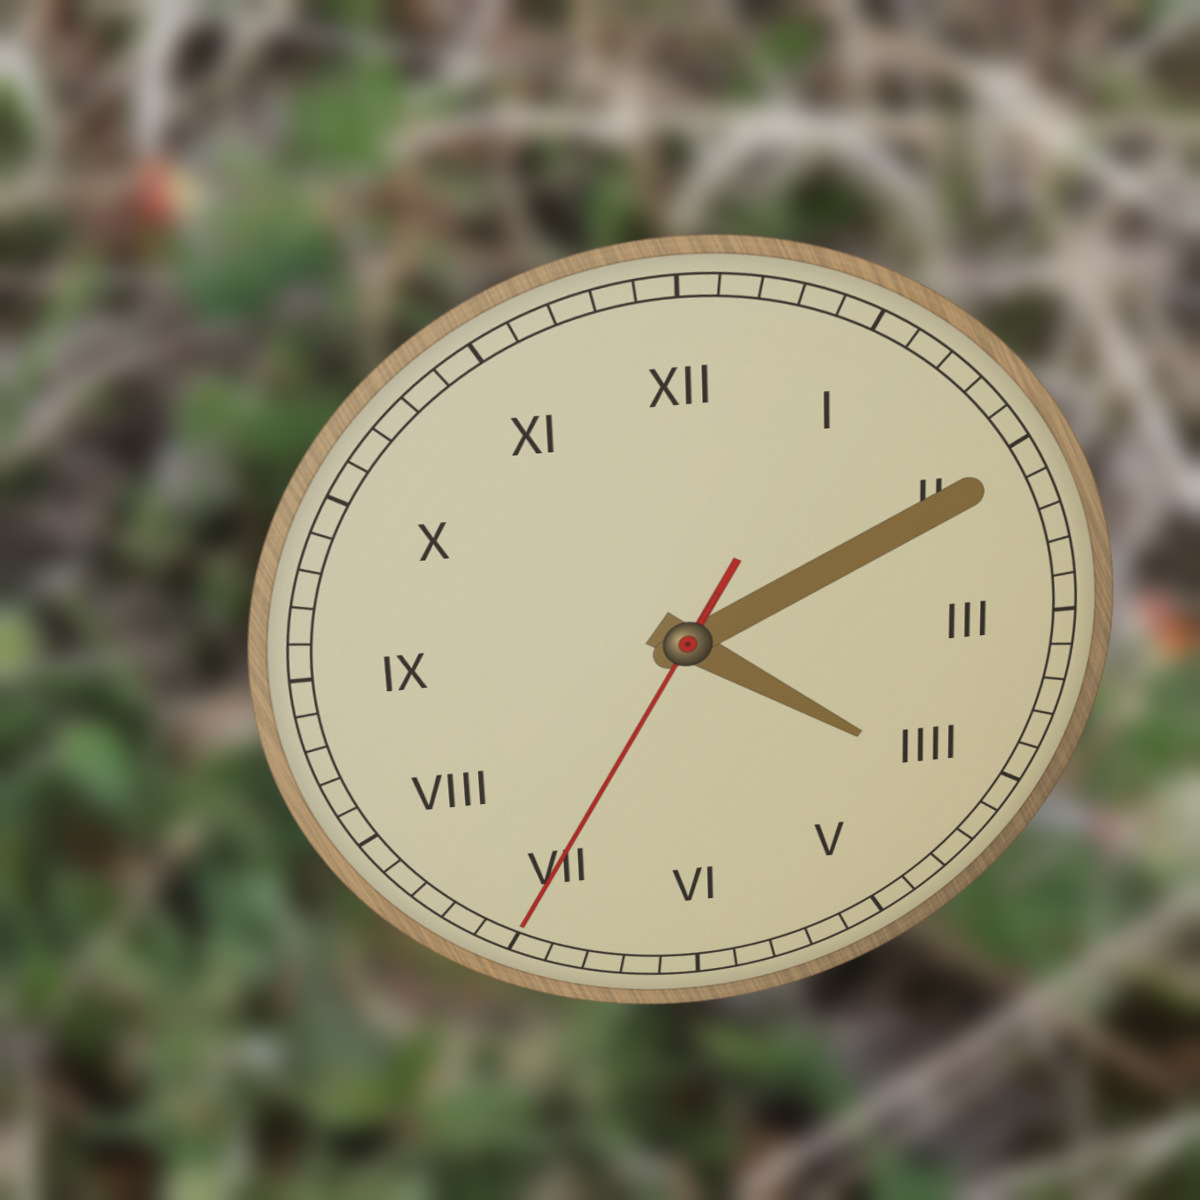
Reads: 4 h 10 min 35 s
